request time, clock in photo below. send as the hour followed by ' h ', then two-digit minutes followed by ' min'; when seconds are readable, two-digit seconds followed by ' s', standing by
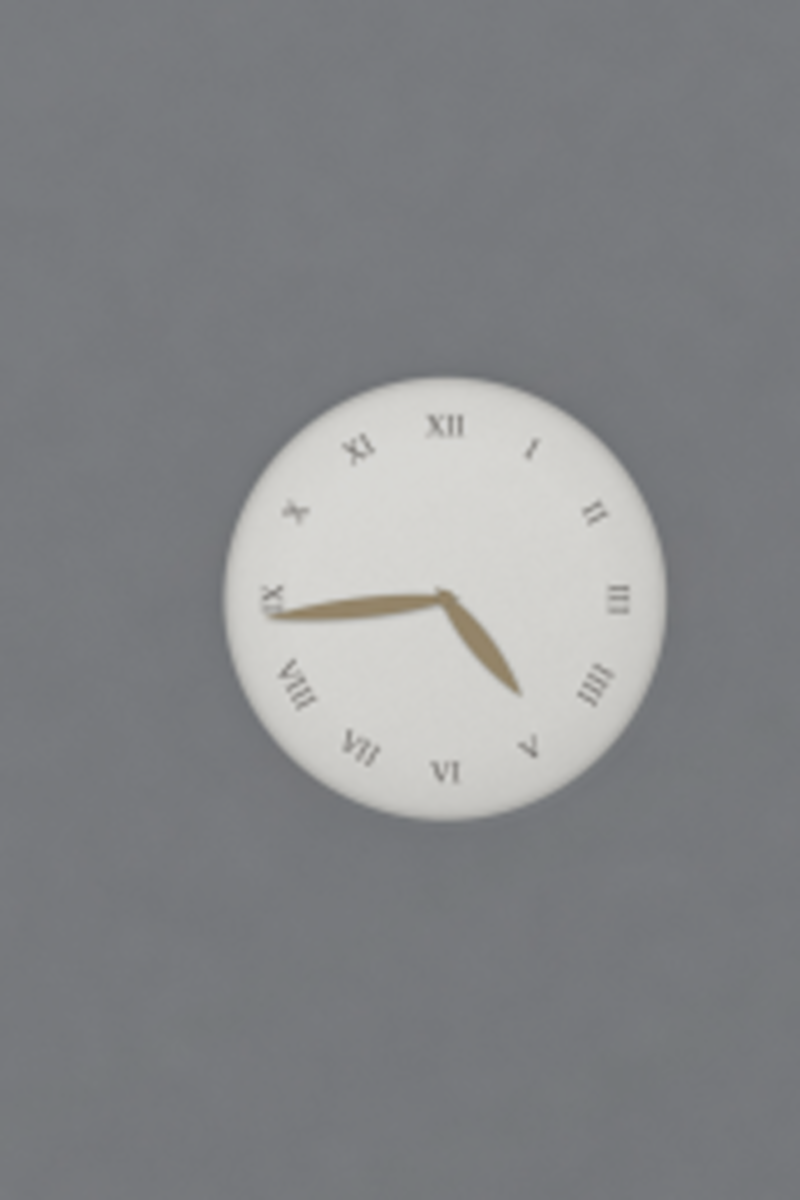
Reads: 4 h 44 min
